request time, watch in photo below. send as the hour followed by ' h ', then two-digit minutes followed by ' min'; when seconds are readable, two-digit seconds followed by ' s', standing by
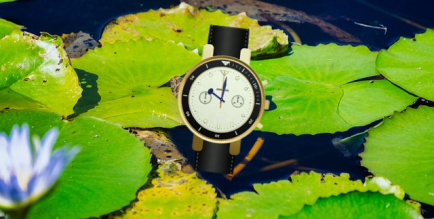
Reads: 10 h 01 min
